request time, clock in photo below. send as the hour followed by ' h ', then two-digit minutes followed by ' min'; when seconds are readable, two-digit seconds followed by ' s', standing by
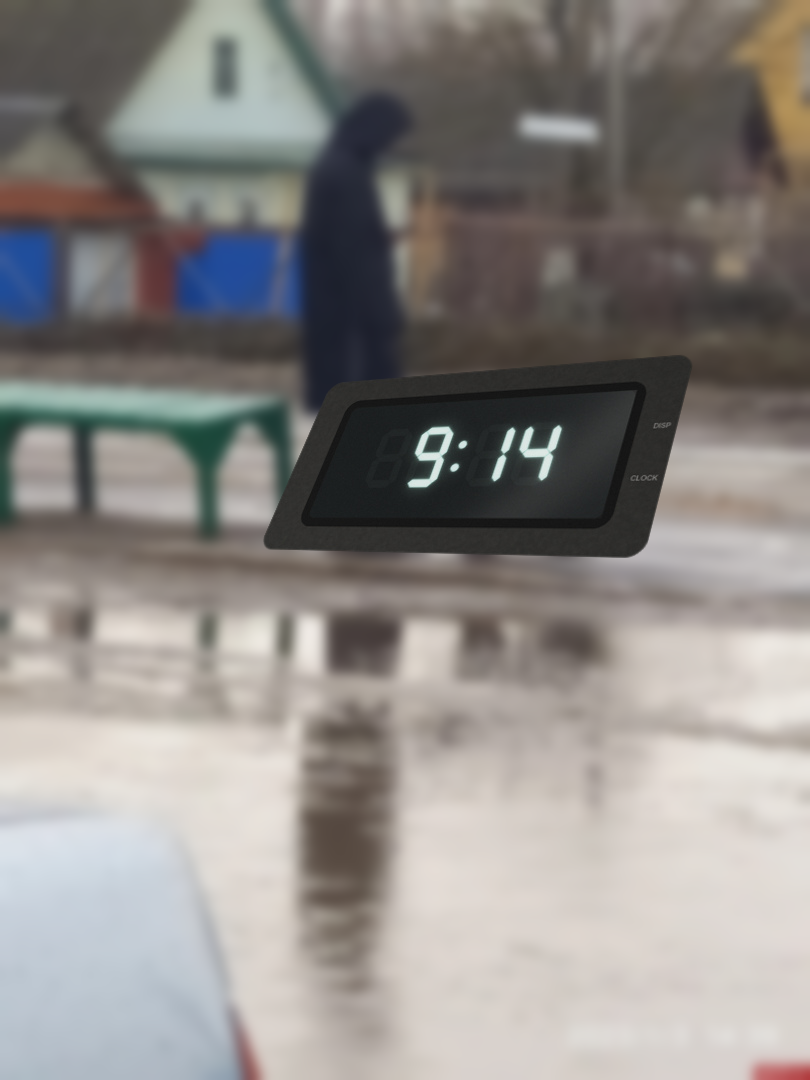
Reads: 9 h 14 min
